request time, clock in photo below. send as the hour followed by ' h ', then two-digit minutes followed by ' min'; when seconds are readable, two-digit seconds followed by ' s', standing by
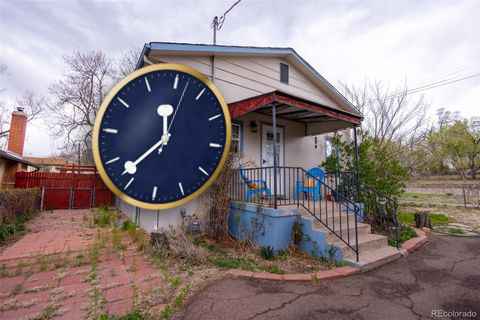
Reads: 11 h 37 min 02 s
